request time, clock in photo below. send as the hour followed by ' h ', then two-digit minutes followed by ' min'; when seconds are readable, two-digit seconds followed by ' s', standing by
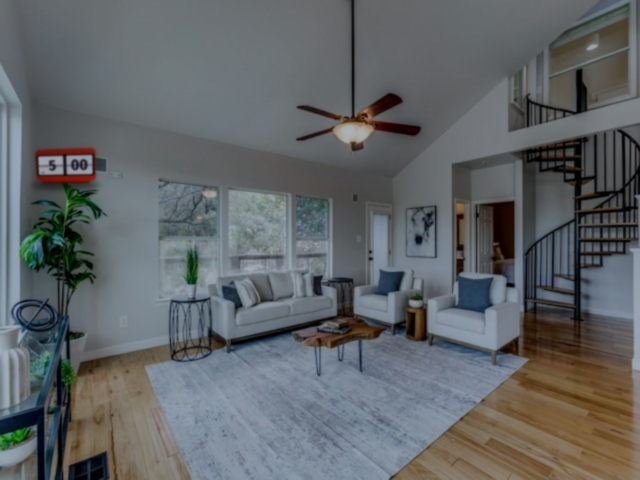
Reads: 5 h 00 min
